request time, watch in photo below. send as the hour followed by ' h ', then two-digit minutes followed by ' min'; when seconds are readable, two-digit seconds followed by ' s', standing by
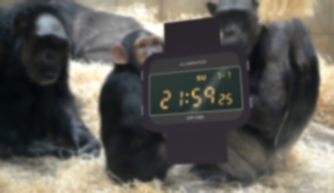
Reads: 21 h 59 min
